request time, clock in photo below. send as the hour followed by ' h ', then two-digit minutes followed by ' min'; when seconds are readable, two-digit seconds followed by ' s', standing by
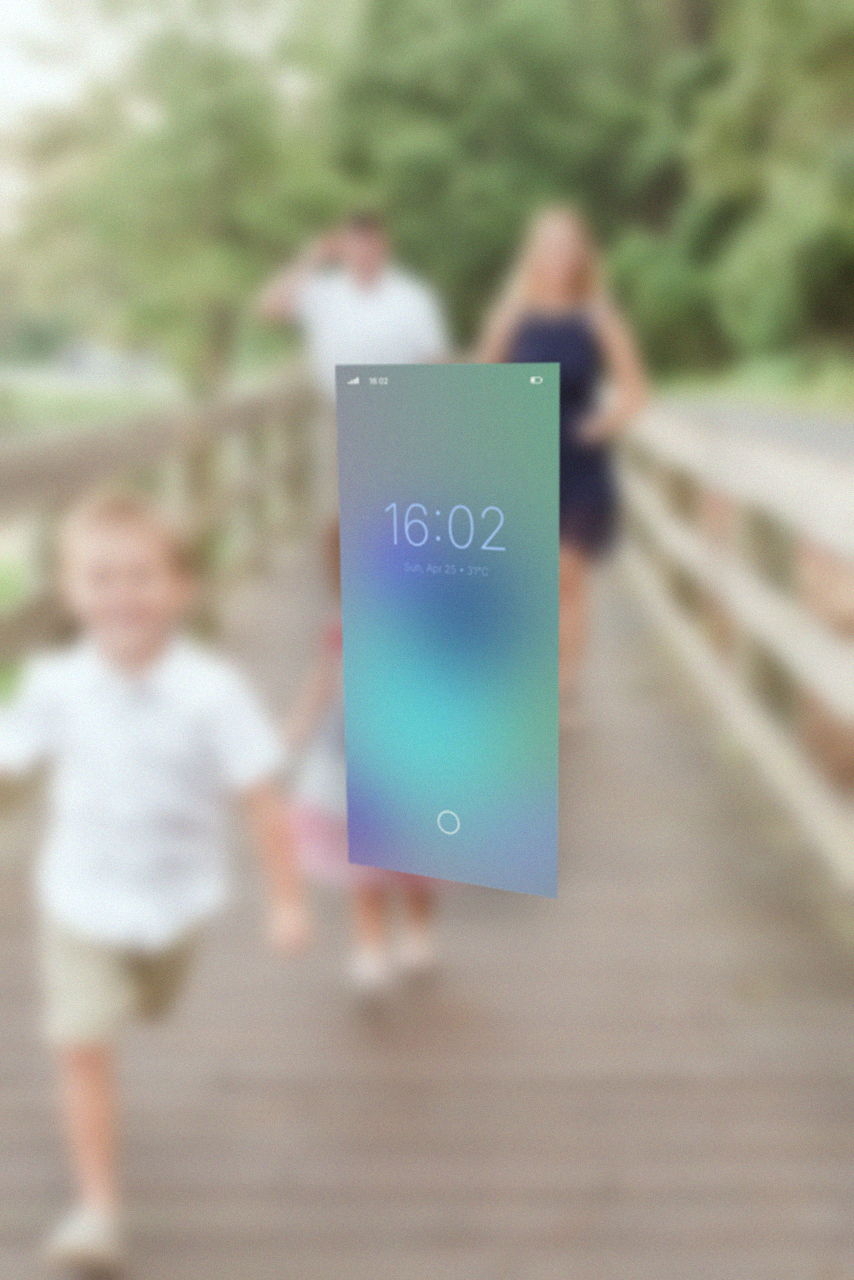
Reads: 16 h 02 min
